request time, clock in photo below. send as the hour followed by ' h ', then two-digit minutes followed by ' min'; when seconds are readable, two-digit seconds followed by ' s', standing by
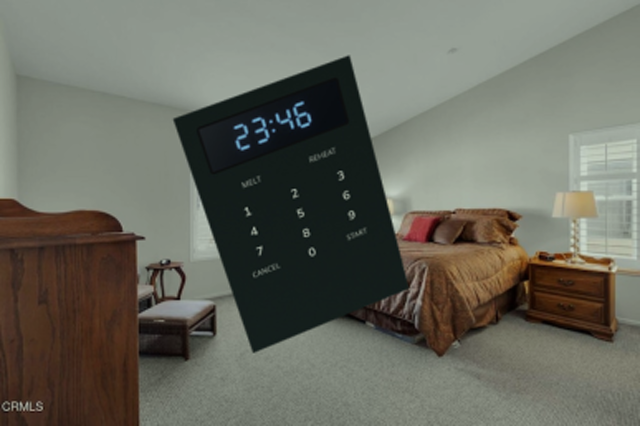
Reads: 23 h 46 min
